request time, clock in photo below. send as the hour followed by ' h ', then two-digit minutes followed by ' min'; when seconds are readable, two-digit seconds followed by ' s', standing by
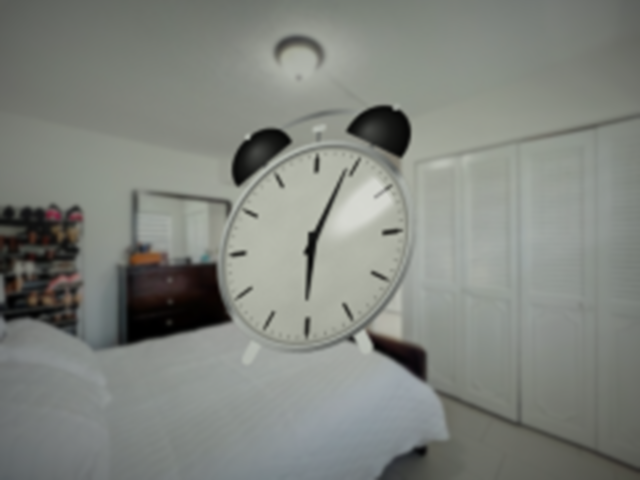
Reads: 6 h 04 min
